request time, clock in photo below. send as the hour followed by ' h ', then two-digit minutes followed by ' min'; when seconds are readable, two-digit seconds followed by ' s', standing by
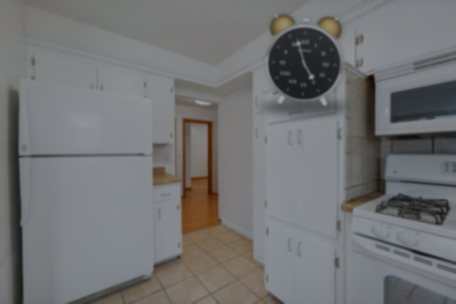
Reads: 4 h 57 min
